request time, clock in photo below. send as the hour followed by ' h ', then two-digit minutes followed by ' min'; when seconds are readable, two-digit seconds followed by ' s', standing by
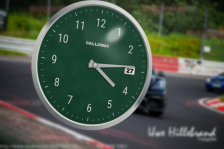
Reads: 4 h 14 min
